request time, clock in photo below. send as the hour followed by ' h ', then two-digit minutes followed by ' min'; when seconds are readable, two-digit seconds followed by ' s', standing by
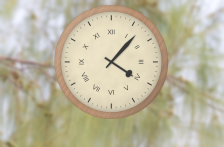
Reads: 4 h 07 min
